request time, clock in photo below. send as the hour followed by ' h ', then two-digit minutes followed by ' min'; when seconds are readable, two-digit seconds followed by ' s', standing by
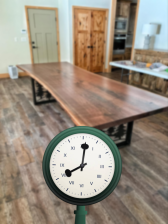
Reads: 8 h 01 min
